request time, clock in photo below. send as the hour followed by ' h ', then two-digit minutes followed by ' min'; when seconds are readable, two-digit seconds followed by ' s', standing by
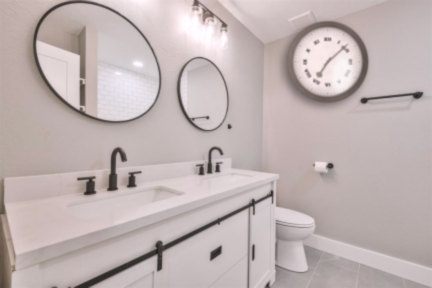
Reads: 7 h 08 min
